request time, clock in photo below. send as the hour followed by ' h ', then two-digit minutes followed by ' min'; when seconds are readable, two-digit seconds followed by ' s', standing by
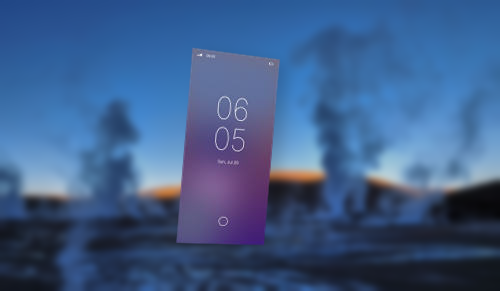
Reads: 6 h 05 min
